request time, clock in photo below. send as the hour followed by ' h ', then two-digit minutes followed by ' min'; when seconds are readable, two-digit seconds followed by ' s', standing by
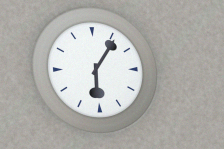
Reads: 6 h 06 min
